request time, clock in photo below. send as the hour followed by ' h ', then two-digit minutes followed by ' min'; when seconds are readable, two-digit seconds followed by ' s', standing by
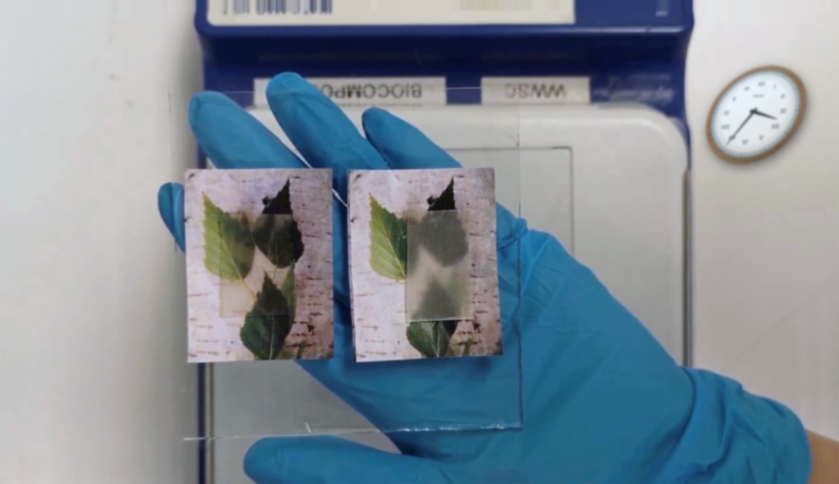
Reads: 3 h 35 min
